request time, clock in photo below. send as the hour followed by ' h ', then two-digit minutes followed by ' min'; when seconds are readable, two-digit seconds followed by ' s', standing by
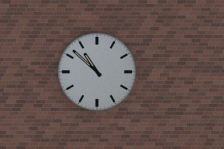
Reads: 10 h 52 min
